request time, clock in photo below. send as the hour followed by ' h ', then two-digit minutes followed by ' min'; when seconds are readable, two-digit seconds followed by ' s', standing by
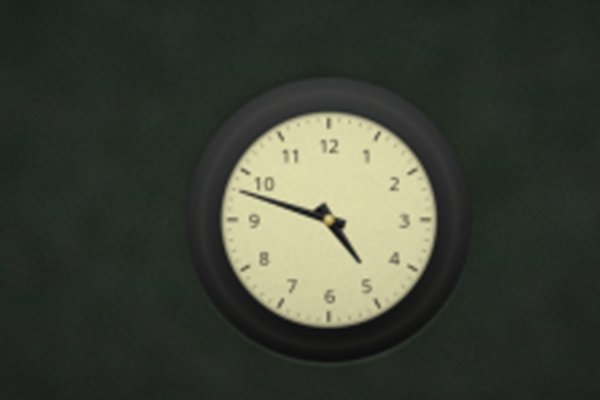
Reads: 4 h 48 min
